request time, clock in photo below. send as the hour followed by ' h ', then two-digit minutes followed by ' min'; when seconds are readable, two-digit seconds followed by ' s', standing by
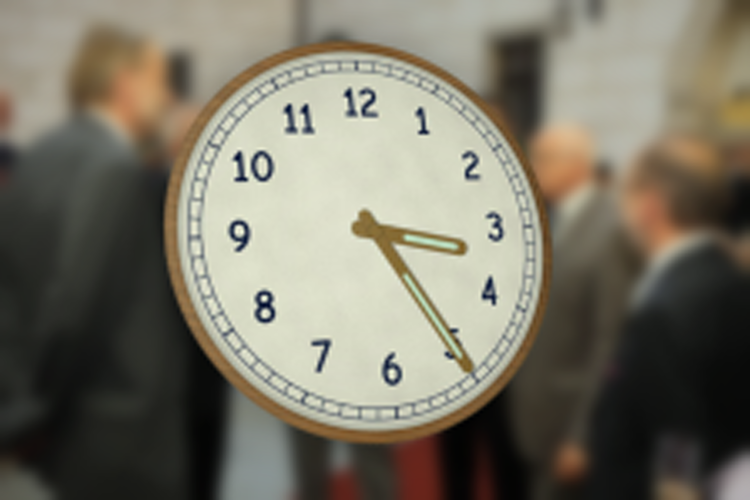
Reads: 3 h 25 min
